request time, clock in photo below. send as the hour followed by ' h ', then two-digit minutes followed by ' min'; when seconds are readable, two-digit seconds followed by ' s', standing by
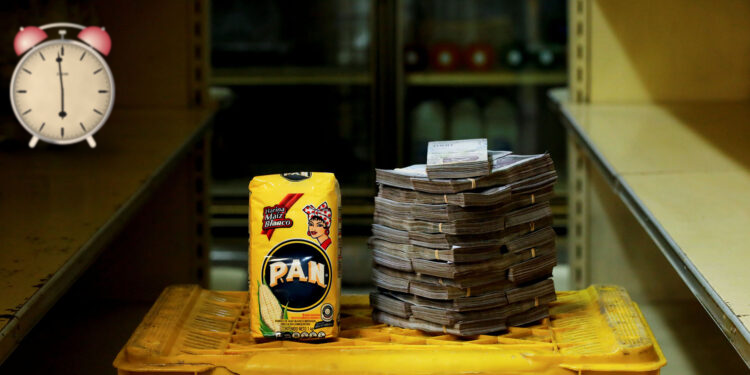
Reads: 5 h 59 min
